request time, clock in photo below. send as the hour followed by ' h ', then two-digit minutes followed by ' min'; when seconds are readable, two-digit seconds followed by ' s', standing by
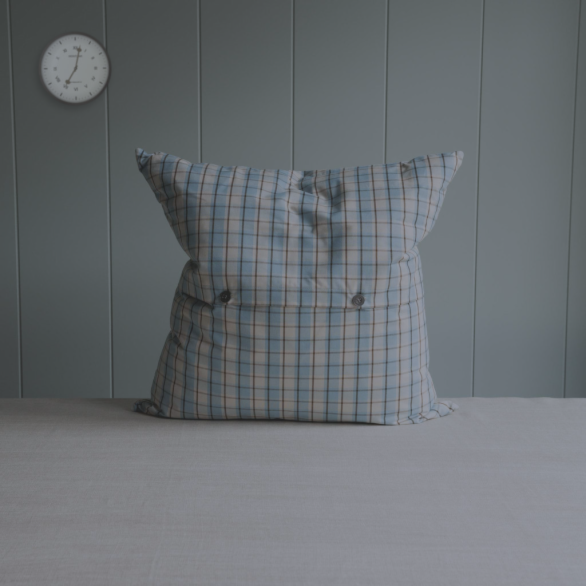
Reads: 7 h 02 min
